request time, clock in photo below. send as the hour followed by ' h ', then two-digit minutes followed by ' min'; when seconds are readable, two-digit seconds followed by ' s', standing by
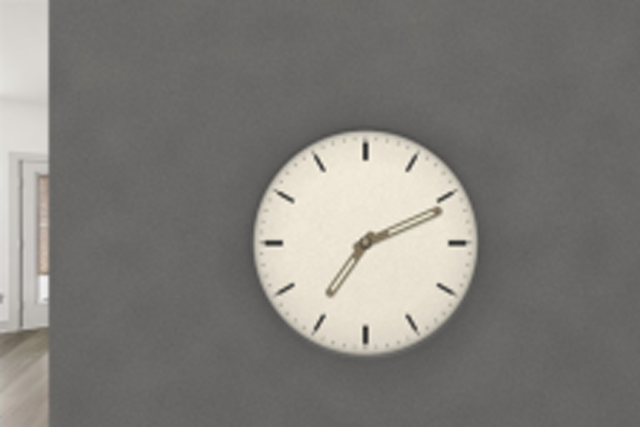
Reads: 7 h 11 min
